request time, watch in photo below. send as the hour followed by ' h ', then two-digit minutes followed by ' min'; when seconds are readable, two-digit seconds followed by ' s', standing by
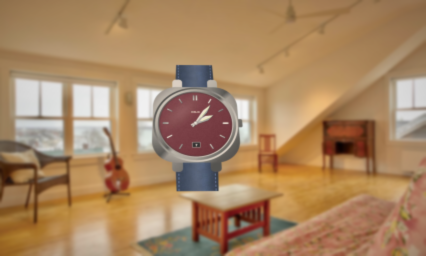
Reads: 2 h 06 min
